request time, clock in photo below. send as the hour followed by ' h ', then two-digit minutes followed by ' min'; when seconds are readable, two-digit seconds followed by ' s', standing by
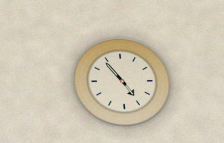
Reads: 4 h 54 min
